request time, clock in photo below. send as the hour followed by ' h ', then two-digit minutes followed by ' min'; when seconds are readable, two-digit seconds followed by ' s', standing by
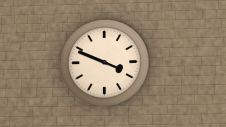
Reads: 3 h 49 min
